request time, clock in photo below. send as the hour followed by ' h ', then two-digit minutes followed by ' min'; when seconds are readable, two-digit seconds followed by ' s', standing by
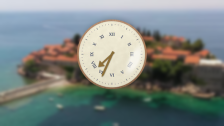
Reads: 7 h 34 min
